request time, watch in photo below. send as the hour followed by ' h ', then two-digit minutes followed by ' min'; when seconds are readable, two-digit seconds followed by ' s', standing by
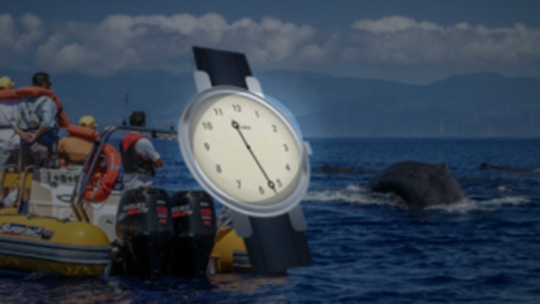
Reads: 11 h 27 min
